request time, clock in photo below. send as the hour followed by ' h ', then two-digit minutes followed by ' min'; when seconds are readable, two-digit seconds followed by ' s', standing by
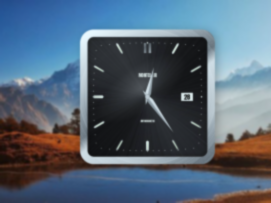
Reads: 12 h 24 min
